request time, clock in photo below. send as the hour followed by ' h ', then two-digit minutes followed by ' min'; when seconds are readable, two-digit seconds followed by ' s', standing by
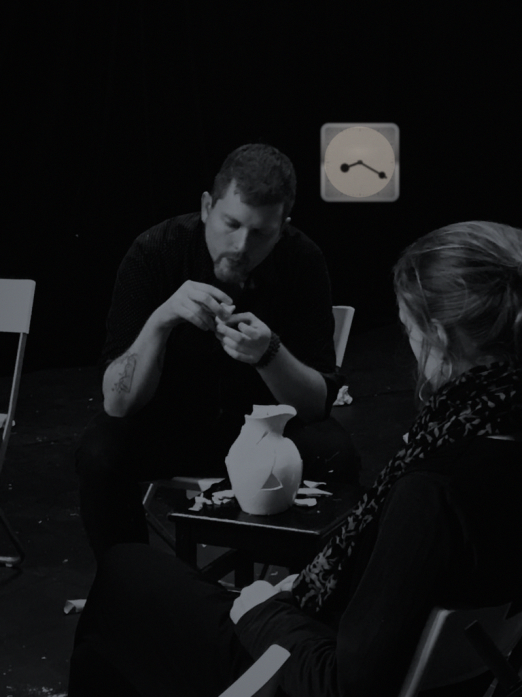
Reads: 8 h 20 min
